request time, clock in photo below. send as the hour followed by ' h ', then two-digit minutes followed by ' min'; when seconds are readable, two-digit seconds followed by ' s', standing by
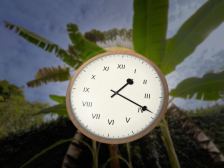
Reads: 1 h 19 min
